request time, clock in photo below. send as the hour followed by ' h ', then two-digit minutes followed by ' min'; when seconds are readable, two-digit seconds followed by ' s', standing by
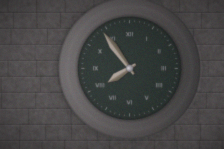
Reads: 7 h 54 min
